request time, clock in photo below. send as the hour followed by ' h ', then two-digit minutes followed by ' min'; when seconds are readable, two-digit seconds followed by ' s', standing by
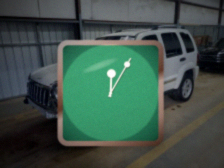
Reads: 12 h 05 min
